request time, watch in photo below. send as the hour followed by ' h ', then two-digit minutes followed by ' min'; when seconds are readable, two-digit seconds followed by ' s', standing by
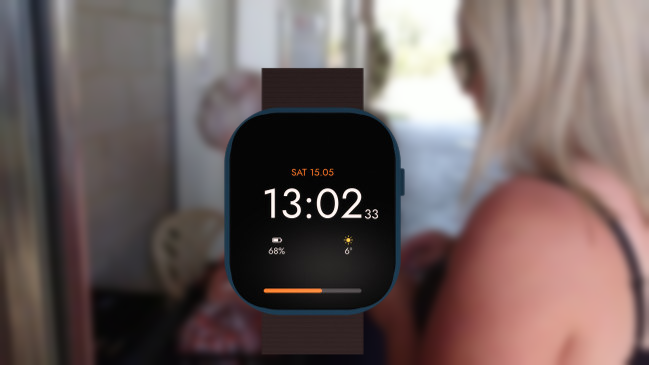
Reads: 13 h 02 min 33 s
